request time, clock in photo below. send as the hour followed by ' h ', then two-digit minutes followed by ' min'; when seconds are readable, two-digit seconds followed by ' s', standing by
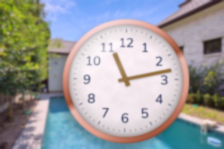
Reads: 11 h 13 min
